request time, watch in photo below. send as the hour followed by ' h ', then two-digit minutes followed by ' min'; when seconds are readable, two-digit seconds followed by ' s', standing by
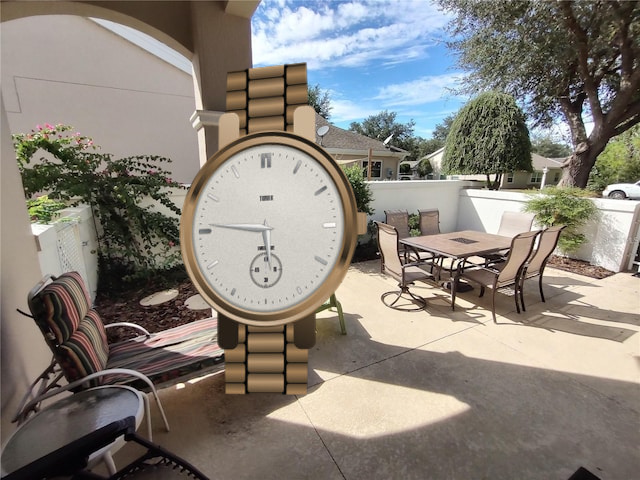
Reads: 5 h 46 min
